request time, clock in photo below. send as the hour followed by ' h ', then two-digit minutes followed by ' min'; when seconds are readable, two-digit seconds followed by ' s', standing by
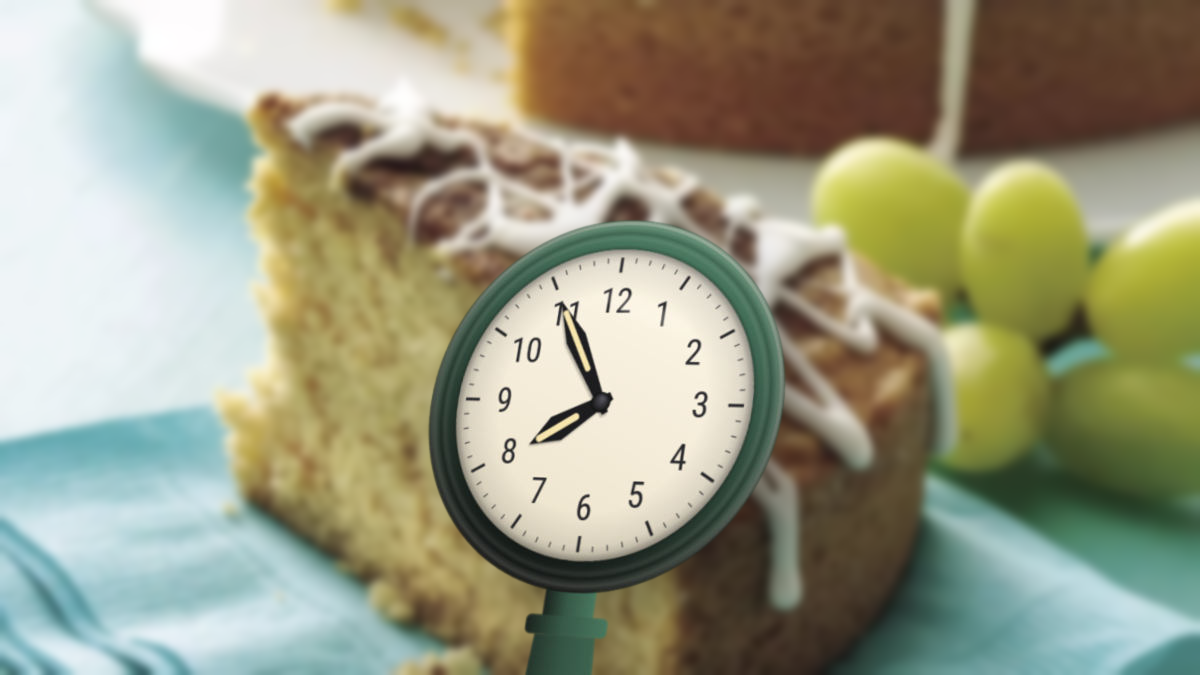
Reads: 7 h 55 min
